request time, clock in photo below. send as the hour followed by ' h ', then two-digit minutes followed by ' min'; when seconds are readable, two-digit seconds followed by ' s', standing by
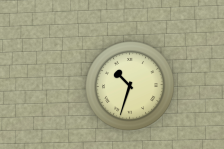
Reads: 10 h 33 min
